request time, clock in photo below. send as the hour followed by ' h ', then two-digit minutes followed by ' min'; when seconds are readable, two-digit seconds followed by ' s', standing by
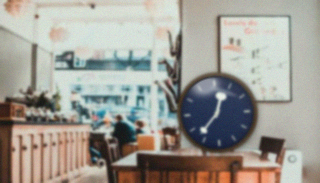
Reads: 12 h 37 min
